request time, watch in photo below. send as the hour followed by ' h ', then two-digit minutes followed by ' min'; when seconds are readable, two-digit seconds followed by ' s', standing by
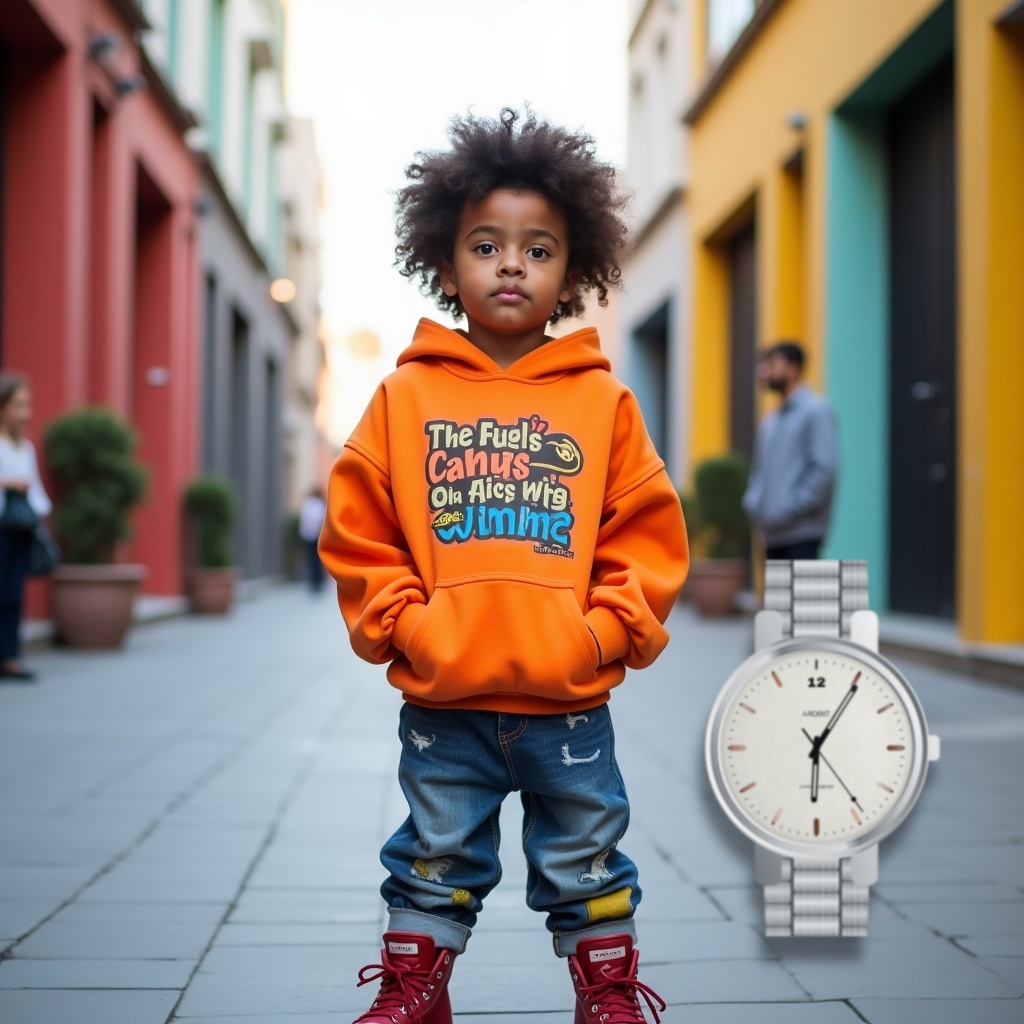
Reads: 6 h 05 min 24 s
